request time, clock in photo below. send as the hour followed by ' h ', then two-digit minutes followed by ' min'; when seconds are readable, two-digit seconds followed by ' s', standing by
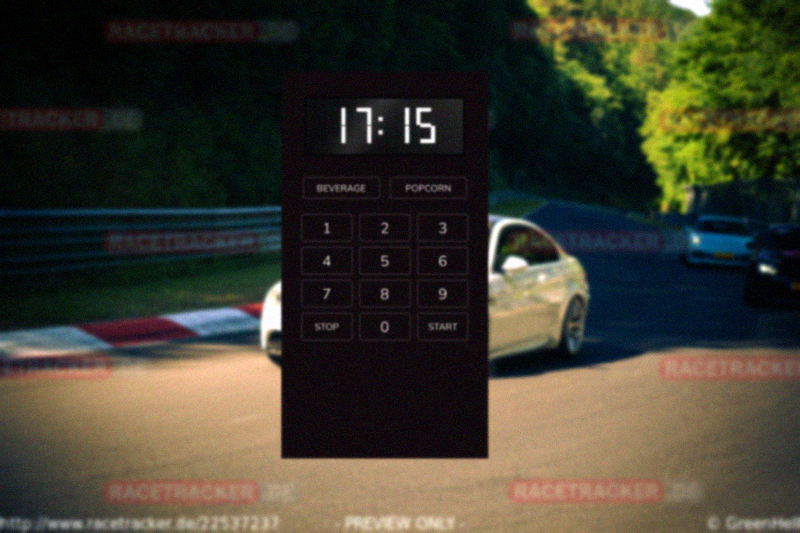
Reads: 17 h 15 min
